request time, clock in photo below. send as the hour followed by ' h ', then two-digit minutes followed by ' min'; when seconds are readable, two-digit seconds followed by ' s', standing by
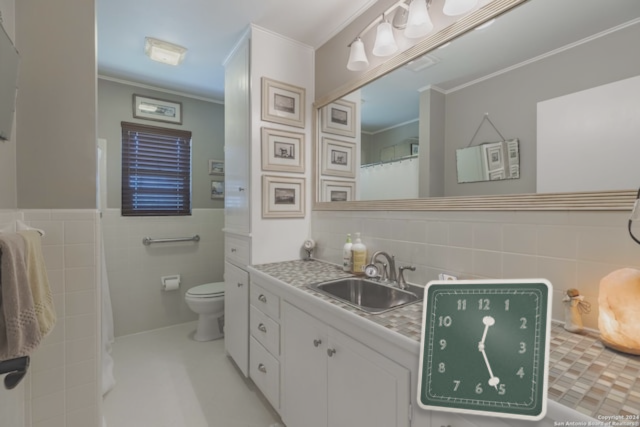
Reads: 12 h 26 min
